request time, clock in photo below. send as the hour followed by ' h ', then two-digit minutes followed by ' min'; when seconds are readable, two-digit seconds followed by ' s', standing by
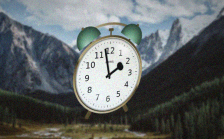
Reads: 1 h 58 min
